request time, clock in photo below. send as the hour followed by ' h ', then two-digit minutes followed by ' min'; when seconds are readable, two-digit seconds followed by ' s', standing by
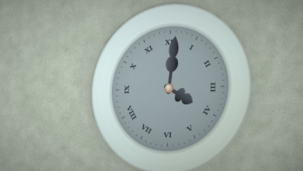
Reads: 4 h 01 min
